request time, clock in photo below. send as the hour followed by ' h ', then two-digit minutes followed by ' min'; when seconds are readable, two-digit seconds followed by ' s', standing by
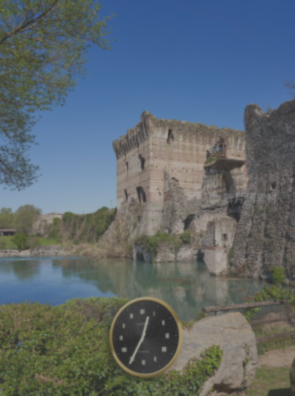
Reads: 12 h 35 min
